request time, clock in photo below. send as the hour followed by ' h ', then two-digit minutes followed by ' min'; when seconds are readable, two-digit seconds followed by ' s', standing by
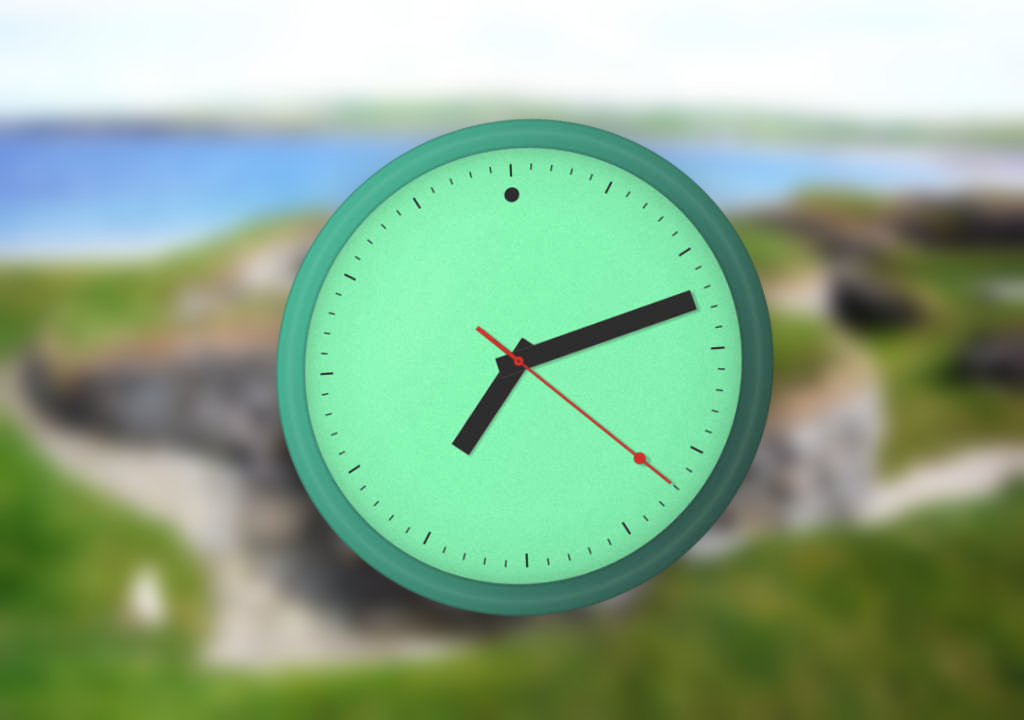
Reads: 7 h 12 min 22 s
